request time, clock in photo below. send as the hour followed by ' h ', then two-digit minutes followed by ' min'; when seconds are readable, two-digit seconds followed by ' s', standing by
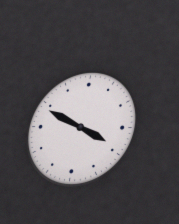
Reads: 3 h 49 min
